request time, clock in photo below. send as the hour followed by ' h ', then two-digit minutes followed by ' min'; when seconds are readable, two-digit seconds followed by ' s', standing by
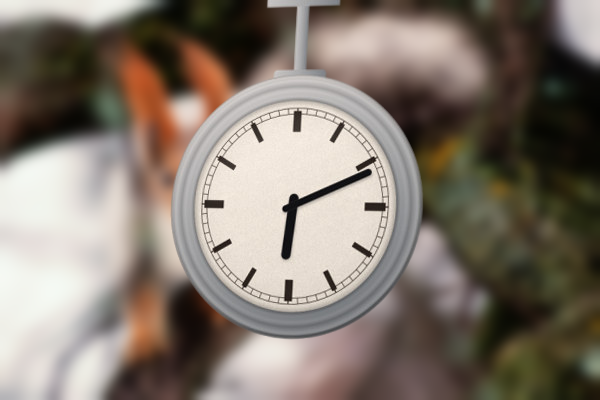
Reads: 6 h 11 min
